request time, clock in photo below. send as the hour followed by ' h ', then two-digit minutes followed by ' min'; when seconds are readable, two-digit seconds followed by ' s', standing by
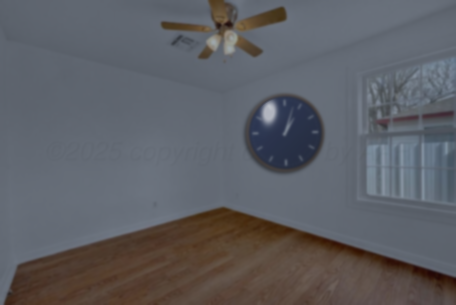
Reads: 1 h 03 min
